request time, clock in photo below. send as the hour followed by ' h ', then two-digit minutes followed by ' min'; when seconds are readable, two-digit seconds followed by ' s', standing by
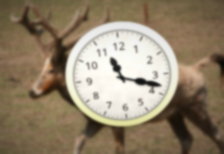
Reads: 11 h 18 min
